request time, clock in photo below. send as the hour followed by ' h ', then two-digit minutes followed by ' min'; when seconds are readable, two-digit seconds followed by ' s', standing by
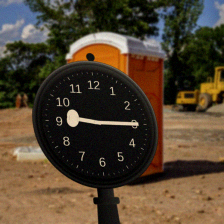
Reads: 9 h 15 min
